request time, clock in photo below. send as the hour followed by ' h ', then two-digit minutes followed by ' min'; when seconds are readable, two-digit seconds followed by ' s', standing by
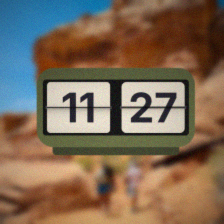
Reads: 11 h 27 min
